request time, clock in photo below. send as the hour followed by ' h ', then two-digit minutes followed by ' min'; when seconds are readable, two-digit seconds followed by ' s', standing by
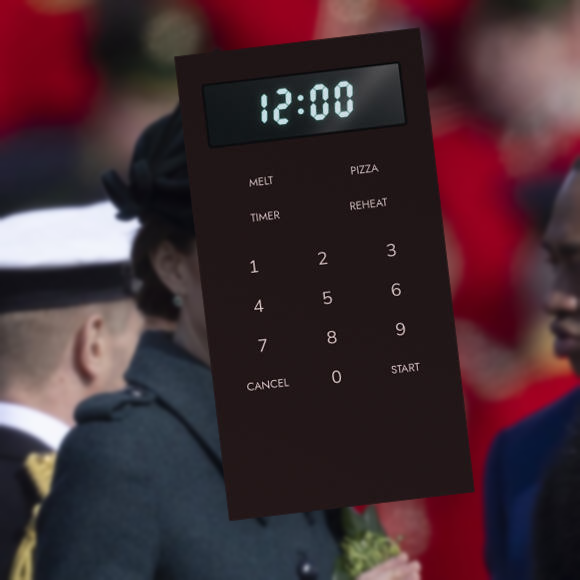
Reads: 12 h 00 min
